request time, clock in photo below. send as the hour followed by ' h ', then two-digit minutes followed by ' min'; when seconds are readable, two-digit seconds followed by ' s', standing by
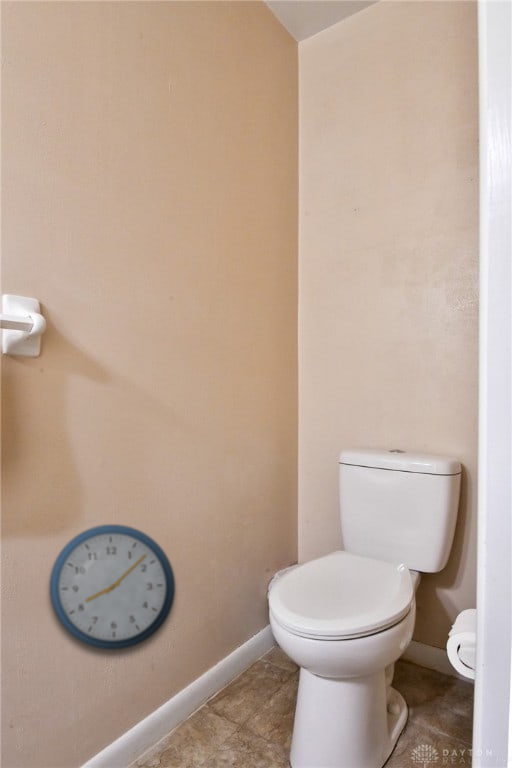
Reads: 8 h 08 min
